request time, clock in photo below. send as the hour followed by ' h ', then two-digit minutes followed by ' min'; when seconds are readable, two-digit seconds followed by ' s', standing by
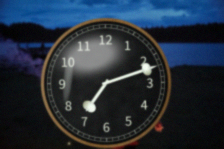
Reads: 7 h 12 min
